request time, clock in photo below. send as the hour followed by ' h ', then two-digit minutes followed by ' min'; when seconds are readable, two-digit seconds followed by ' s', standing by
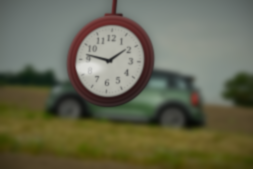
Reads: 1 h 47 min
